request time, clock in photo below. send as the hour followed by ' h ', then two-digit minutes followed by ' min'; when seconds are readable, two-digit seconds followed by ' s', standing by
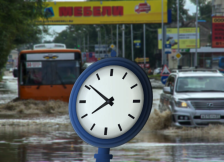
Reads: 7 h 51 min
